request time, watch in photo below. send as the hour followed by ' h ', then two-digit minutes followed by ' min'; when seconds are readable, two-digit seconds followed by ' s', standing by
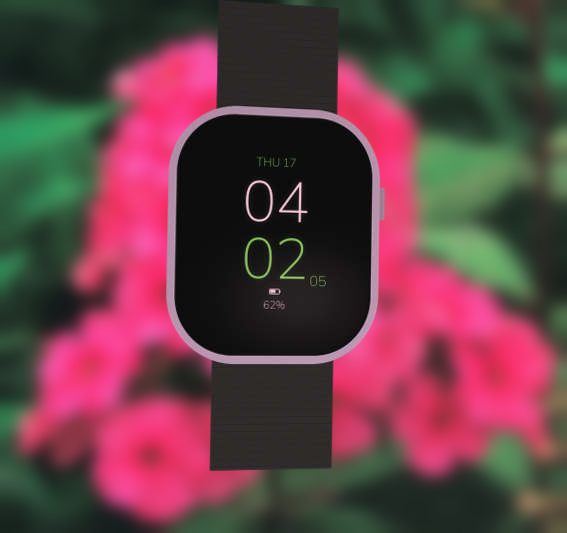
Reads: 4 h 02 min 05 s
